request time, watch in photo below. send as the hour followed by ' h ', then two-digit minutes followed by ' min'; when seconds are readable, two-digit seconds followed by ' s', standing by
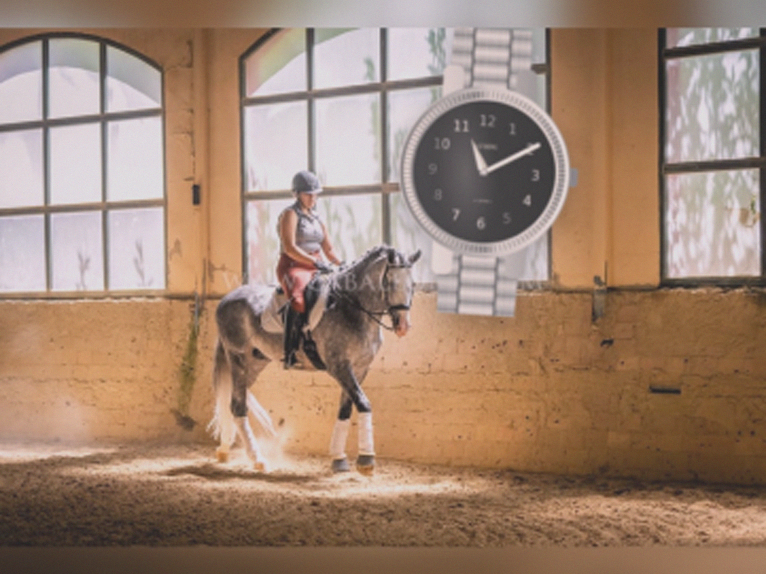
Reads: 11 h 10 min
